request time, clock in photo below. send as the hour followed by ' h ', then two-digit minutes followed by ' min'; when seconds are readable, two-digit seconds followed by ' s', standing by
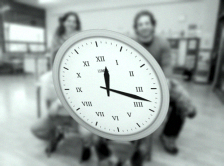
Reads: 12 h 18 min
